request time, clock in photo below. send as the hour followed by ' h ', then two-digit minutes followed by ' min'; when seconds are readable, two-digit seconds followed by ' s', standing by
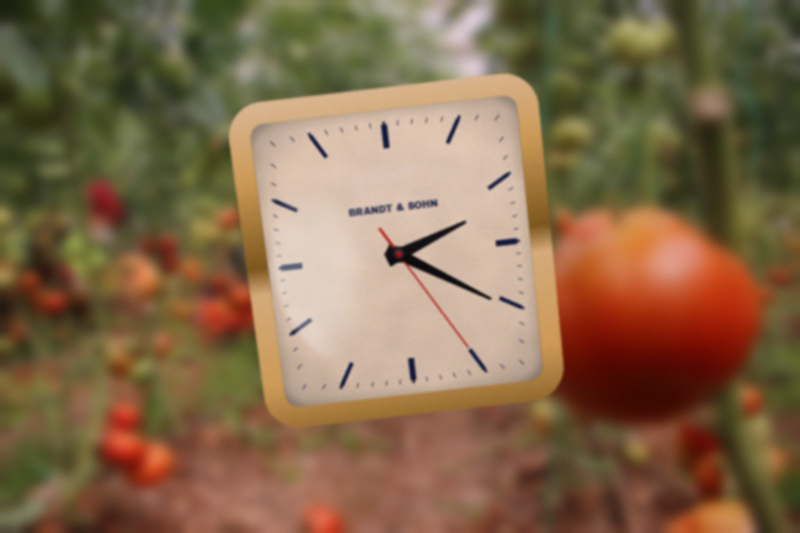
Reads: 2 h 20 min 25 s
